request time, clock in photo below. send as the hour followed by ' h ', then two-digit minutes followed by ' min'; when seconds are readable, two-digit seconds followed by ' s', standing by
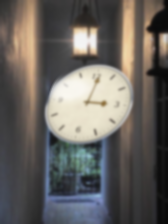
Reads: 3 h 01 min
